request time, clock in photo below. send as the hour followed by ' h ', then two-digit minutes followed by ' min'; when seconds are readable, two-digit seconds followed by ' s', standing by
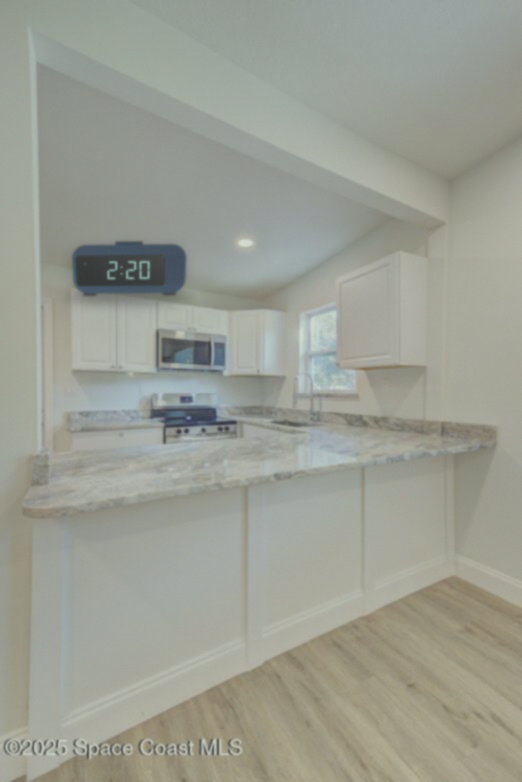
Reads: 2 h 20 min
